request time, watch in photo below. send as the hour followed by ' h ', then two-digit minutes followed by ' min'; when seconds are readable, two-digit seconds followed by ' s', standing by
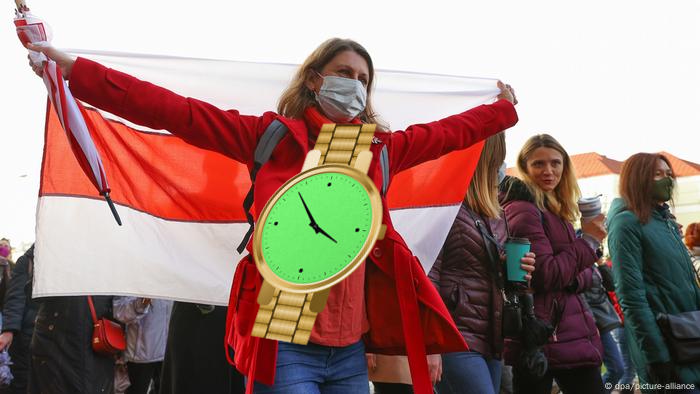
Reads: 3 h 53 min
